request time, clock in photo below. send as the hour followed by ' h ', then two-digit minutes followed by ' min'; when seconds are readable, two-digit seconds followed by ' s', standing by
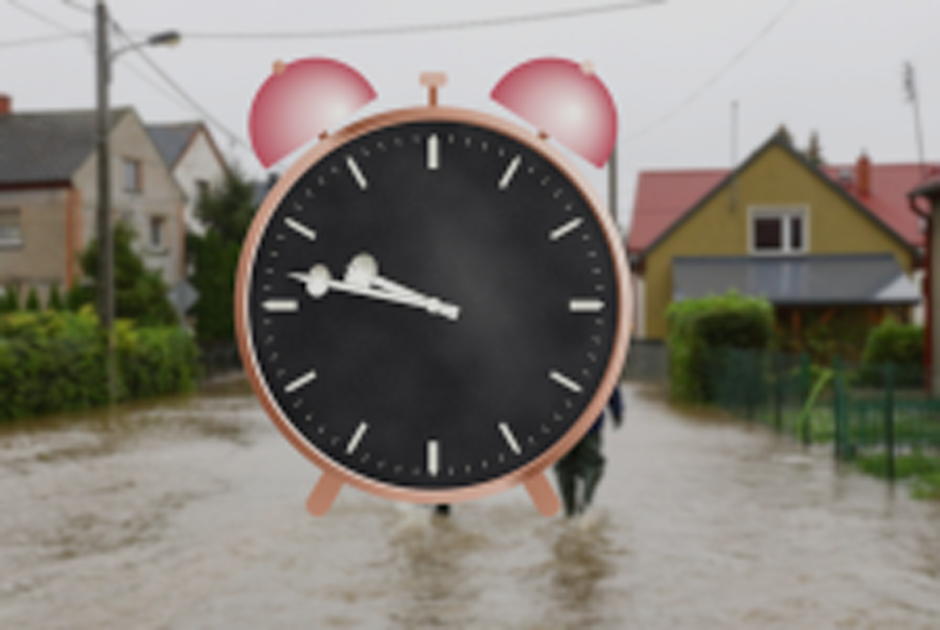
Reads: 9 h 47 min
